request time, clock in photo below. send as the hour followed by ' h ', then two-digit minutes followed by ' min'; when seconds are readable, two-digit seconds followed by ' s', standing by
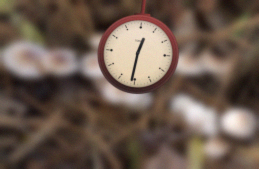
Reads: 12 h 31 min
